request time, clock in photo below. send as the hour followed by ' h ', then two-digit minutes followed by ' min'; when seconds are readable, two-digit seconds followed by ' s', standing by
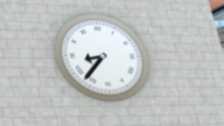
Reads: 8 h 37 min
